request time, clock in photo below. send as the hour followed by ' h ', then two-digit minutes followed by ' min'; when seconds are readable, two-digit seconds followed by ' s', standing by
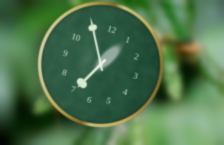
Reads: 6 h 55 min
